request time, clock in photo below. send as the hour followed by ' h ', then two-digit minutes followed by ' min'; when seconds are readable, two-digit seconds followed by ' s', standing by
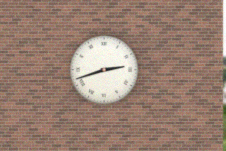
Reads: 2 h 42 min
